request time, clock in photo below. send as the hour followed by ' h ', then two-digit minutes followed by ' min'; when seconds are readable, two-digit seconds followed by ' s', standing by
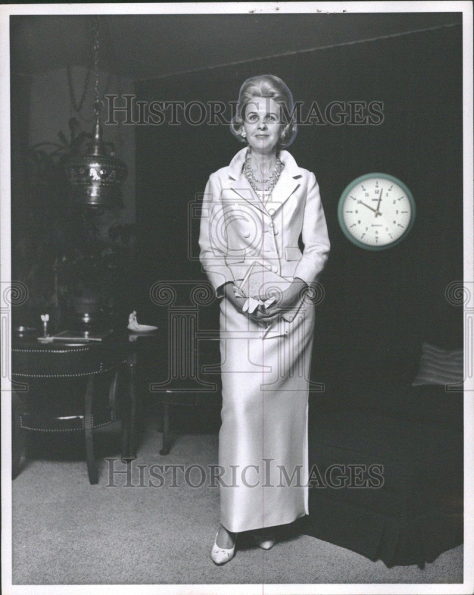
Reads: 10 h 02 min
